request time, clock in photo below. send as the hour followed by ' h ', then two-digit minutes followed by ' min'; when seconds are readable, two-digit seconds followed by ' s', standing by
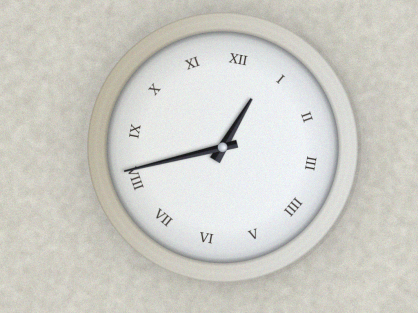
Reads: 12 h 41 min
